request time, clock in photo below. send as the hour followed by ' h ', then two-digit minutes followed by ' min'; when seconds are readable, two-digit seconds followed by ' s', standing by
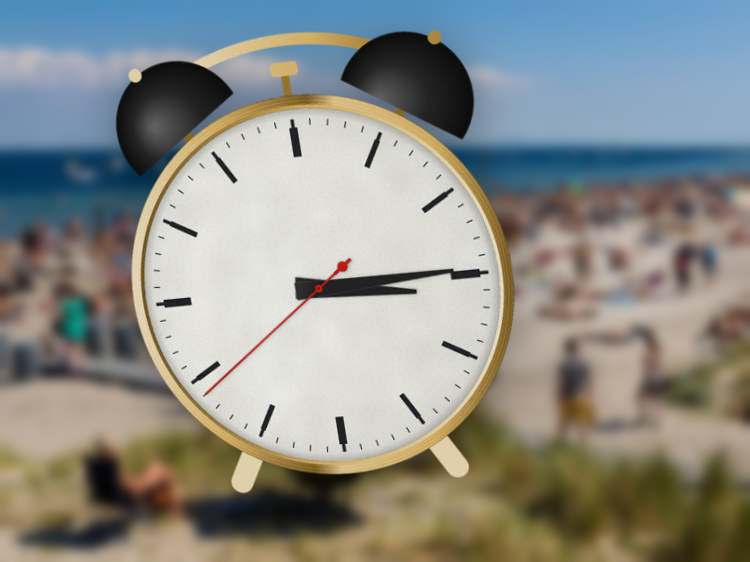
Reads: 3 h 14 min 39 s
